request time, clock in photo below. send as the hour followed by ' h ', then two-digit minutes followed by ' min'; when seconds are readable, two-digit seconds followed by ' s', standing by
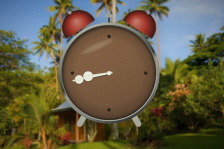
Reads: 8 h 43 min
